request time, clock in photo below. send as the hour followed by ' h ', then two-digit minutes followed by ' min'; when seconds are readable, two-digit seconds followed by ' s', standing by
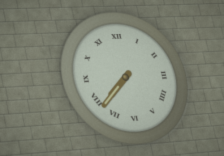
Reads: 7 h 38 min
